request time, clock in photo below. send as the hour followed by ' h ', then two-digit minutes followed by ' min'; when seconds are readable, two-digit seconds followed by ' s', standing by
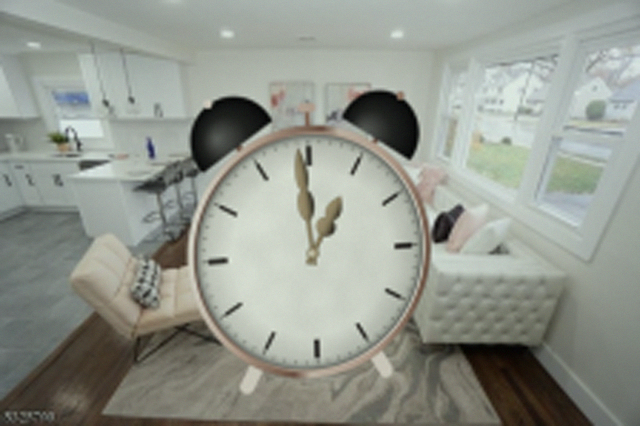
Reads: 12 h 59 min
